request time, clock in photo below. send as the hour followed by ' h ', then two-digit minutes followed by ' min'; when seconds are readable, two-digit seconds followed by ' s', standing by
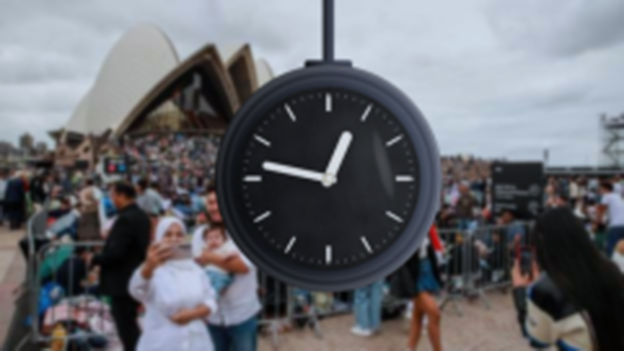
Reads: 12 h 47 min
